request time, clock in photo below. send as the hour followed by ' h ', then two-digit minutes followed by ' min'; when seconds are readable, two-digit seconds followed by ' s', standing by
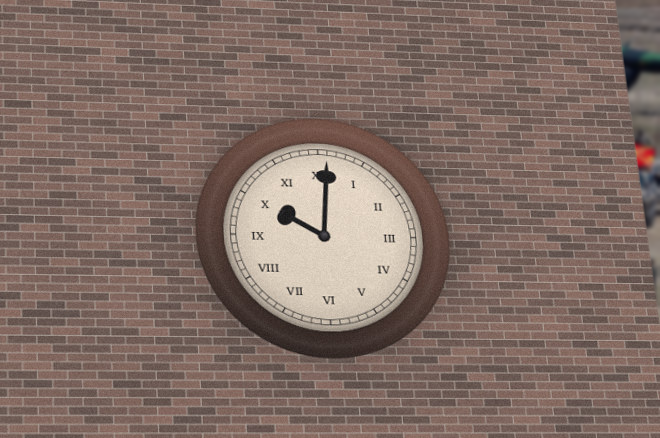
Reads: 10 h 01 min
